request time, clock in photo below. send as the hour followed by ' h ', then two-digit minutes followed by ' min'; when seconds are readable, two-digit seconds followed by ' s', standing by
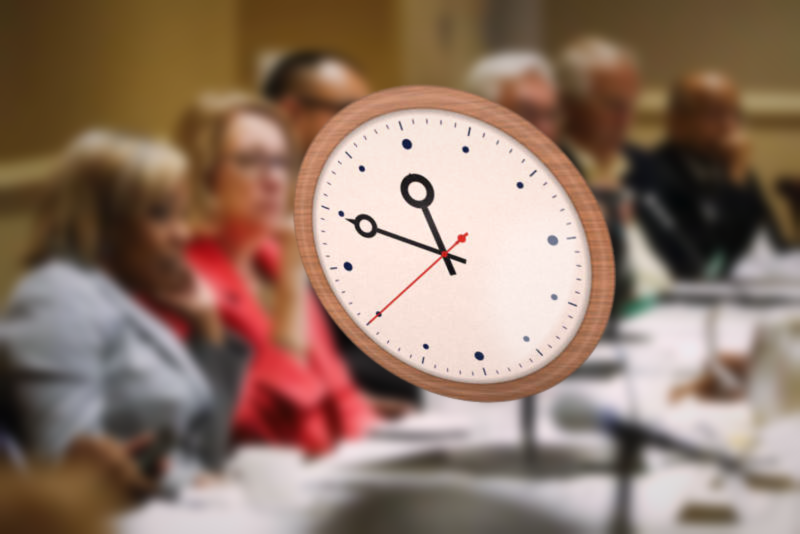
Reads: 11 h 49 min 40 s
